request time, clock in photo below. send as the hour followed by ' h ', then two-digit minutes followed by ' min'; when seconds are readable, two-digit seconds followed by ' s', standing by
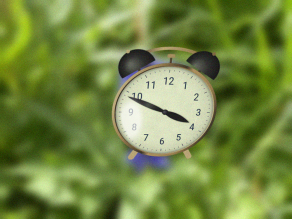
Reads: 3 h 49 min
